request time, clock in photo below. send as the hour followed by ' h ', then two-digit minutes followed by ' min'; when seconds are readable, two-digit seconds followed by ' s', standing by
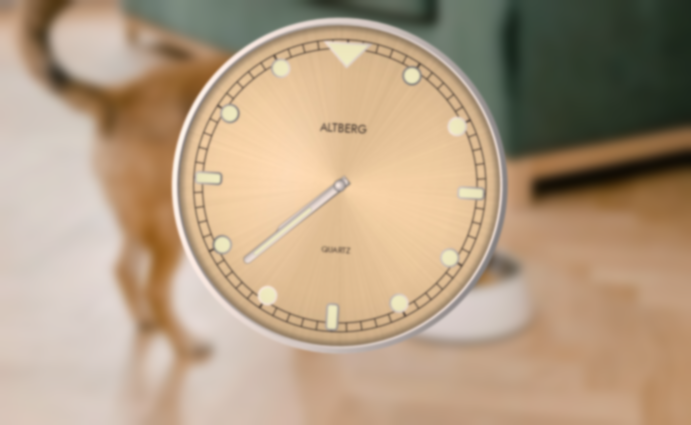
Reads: 7 h 38 min
